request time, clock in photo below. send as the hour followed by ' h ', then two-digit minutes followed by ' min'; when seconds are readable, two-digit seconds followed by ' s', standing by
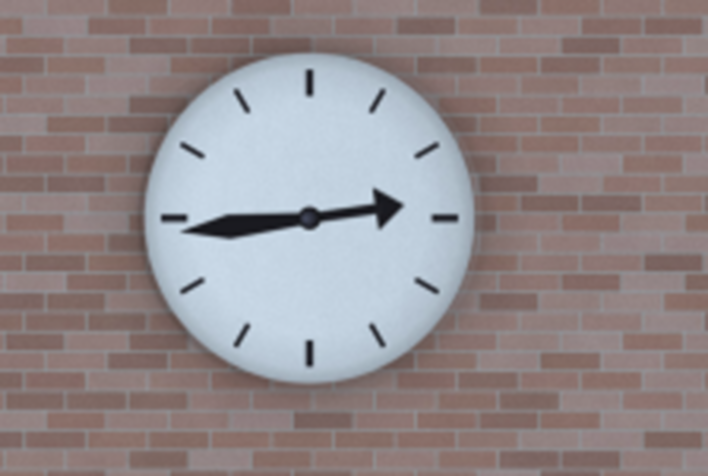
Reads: 2 h 44 min
